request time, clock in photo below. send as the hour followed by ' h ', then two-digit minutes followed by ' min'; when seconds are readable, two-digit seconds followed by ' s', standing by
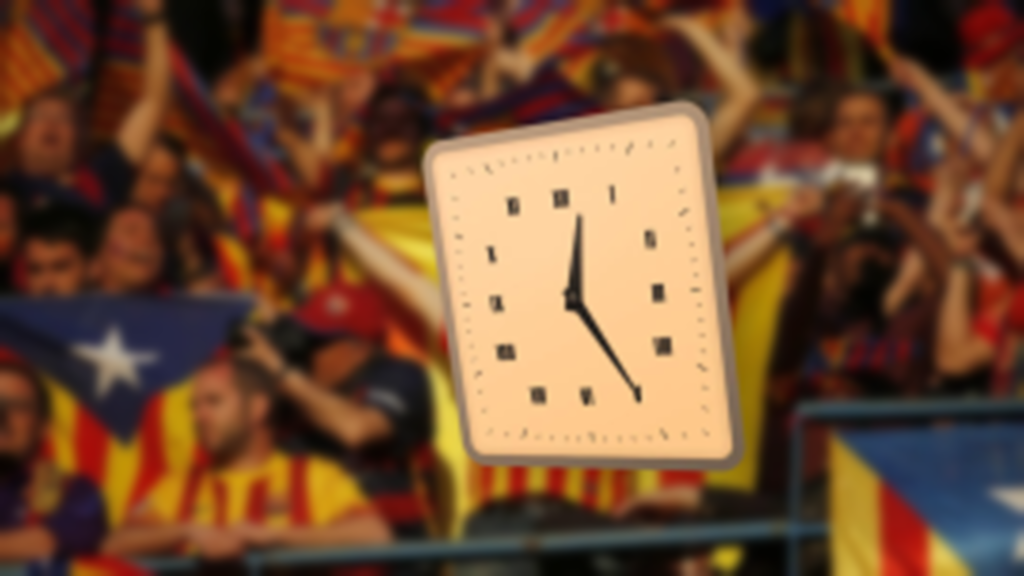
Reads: 12 h 25 min
